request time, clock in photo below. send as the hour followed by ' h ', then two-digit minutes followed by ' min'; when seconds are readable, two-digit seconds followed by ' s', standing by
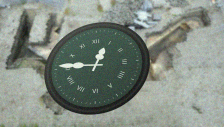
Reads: 12 h 46 min
